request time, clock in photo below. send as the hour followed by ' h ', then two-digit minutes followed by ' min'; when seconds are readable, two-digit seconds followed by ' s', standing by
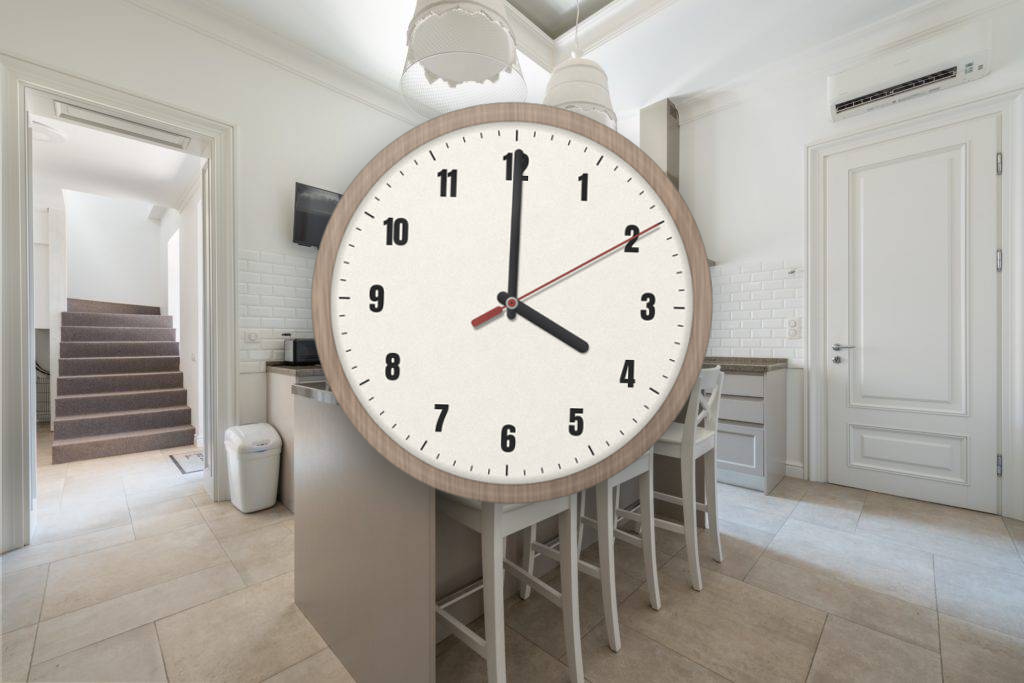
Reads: 4 h 00 min 10 s
